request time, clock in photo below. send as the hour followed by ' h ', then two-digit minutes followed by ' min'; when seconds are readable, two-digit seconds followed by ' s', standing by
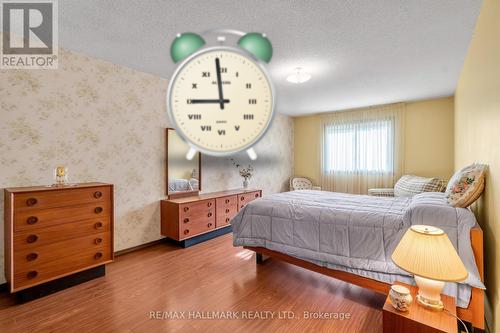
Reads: 8 h 59 min
